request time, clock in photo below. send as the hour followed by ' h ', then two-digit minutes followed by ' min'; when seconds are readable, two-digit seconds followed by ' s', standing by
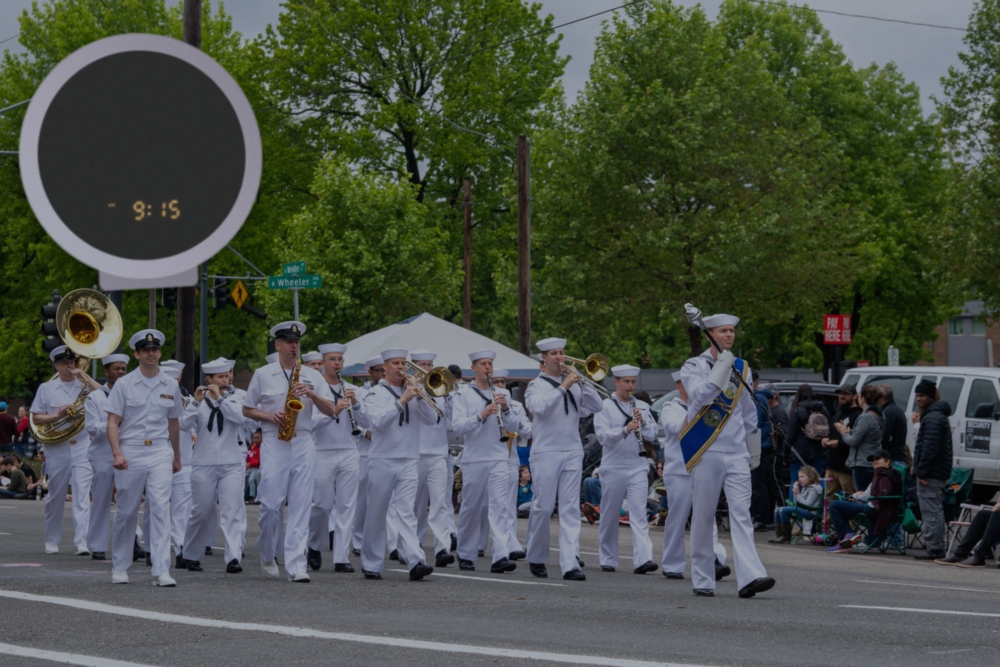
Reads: 9 h 15 min
